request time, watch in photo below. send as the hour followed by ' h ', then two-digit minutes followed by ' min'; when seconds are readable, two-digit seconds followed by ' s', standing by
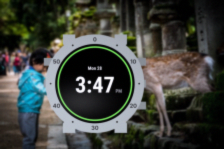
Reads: 3 h 47 min
